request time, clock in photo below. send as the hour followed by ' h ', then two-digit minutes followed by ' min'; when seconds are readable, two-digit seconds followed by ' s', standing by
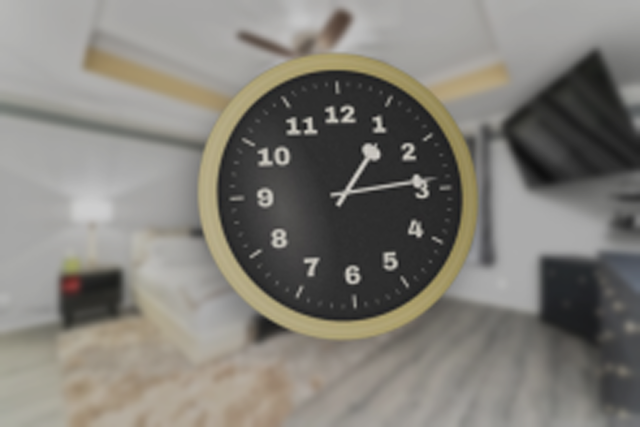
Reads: 1 h 14 min
